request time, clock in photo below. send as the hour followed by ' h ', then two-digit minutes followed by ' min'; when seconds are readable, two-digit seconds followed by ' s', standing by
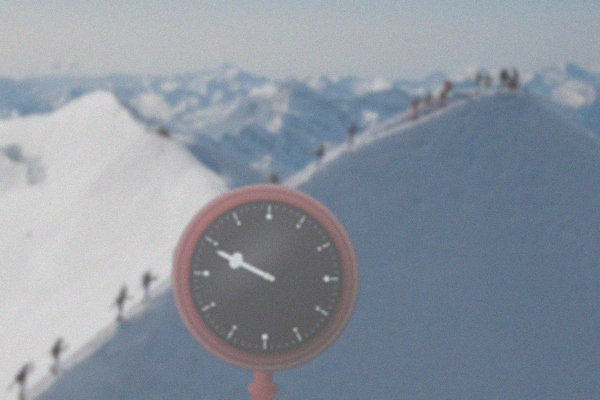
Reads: 9 h 49 min
